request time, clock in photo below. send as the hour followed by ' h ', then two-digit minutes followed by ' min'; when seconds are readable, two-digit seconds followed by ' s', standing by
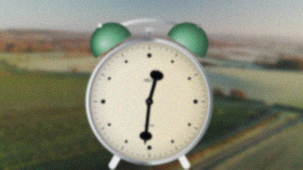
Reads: 12 h 31 min
